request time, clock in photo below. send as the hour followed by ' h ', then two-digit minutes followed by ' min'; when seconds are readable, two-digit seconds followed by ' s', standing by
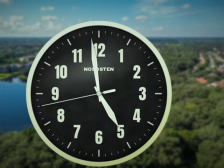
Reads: 4 h 58 min 43 s
